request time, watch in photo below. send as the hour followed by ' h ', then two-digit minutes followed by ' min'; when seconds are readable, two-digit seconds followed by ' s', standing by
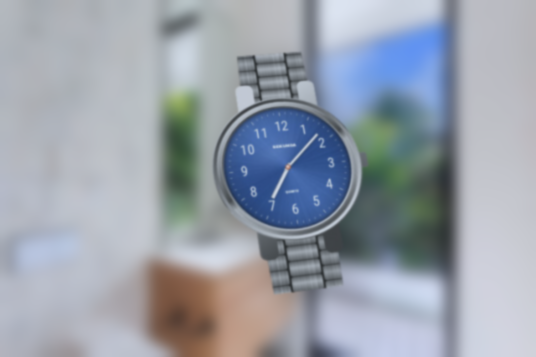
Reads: 7 h 08 min
